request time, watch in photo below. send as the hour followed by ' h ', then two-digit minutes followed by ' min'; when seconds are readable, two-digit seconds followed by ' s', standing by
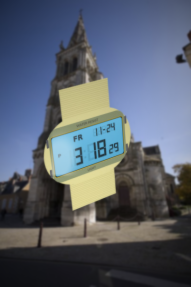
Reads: 3 h 18 min 29 s
